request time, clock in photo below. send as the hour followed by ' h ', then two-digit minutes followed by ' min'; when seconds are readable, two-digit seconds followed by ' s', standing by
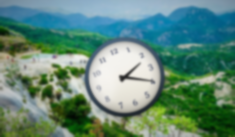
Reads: 2 h 20 min
